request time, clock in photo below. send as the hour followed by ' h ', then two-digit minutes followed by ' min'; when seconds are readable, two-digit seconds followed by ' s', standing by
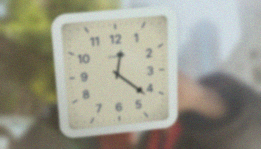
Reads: 12 h 22 min
